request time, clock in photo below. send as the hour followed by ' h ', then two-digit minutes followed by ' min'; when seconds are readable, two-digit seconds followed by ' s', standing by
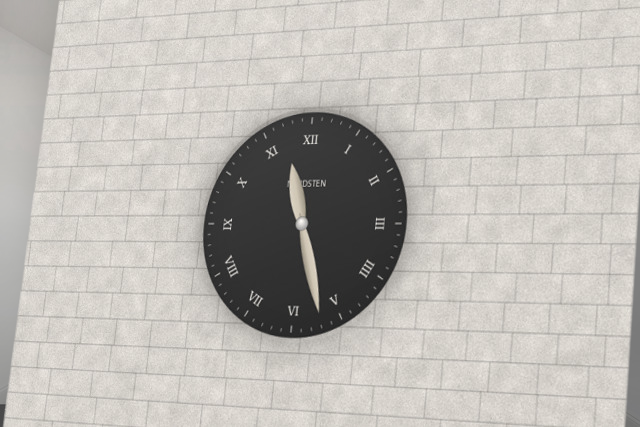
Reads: 11 h 27 min
